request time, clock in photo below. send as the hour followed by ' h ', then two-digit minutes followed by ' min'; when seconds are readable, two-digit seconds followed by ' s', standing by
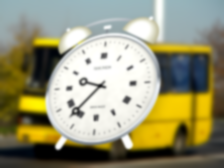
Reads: 9 h 37 min
